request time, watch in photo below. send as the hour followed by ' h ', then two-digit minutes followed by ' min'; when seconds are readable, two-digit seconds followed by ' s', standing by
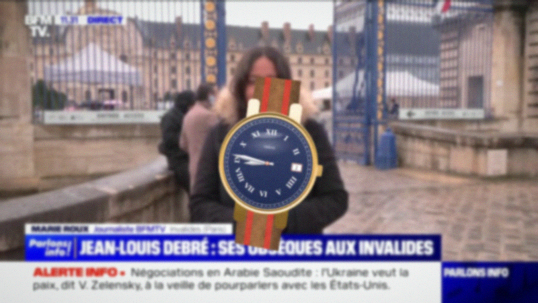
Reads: 8 h 46 min
